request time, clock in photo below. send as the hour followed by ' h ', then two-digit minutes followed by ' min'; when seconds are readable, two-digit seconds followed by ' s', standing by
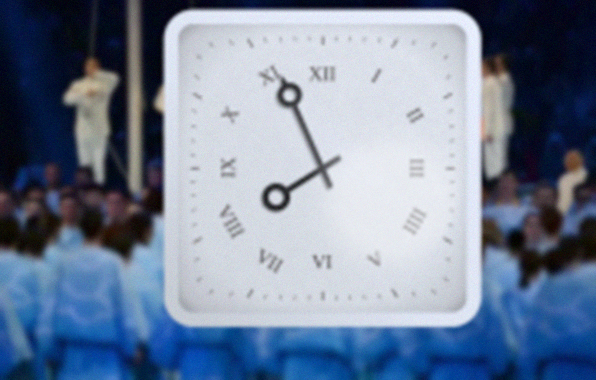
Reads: 7 h 56 min
